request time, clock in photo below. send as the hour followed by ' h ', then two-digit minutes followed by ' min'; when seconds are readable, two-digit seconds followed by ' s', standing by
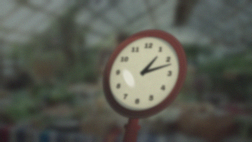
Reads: 1 h 12 min
